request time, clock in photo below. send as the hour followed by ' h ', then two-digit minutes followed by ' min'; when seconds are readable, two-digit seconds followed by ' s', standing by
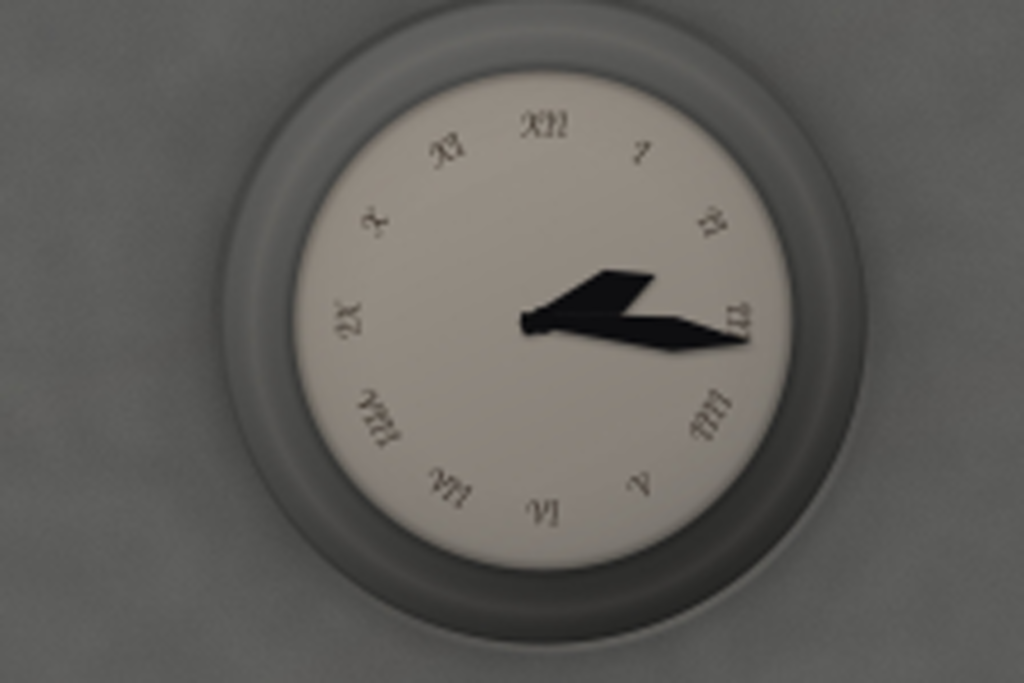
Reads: 2 h 16 min
